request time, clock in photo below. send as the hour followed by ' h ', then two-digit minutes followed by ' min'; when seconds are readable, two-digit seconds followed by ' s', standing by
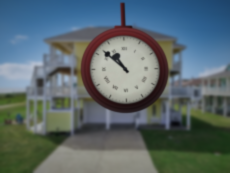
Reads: 10 h 52 min
